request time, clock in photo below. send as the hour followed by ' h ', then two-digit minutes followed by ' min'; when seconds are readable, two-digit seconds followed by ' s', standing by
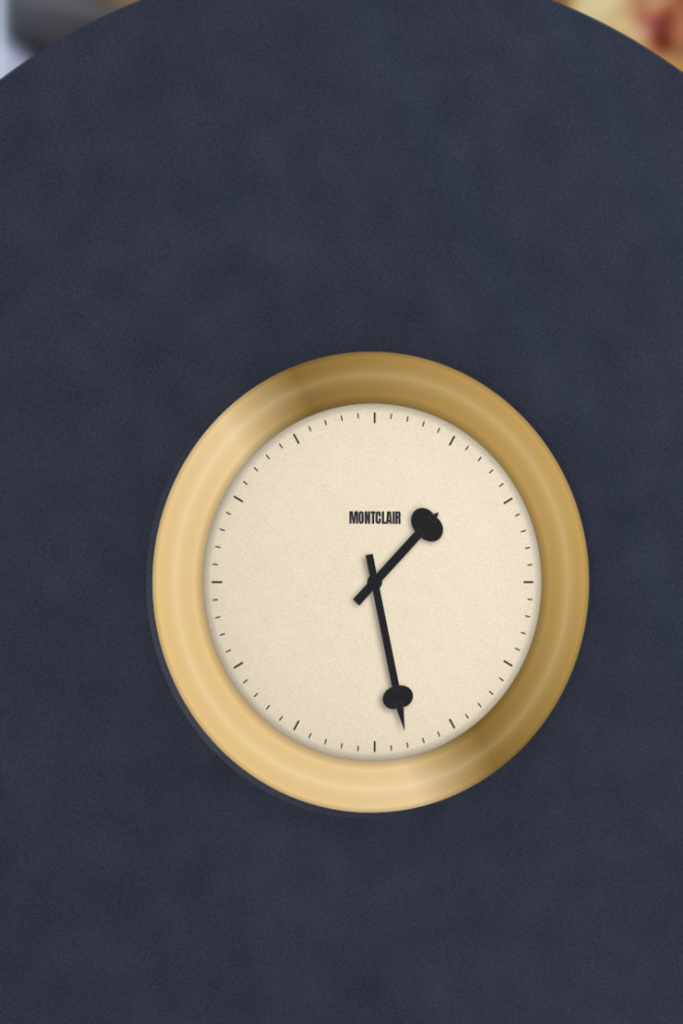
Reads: 1 h 28 min
